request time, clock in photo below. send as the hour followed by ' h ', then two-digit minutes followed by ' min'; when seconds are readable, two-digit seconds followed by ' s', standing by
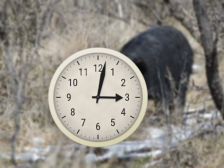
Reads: 3 h 02 min
